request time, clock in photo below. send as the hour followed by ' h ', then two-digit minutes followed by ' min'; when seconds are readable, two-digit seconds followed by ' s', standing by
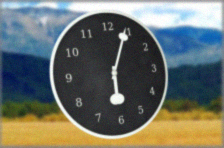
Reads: 6 h 04 min
